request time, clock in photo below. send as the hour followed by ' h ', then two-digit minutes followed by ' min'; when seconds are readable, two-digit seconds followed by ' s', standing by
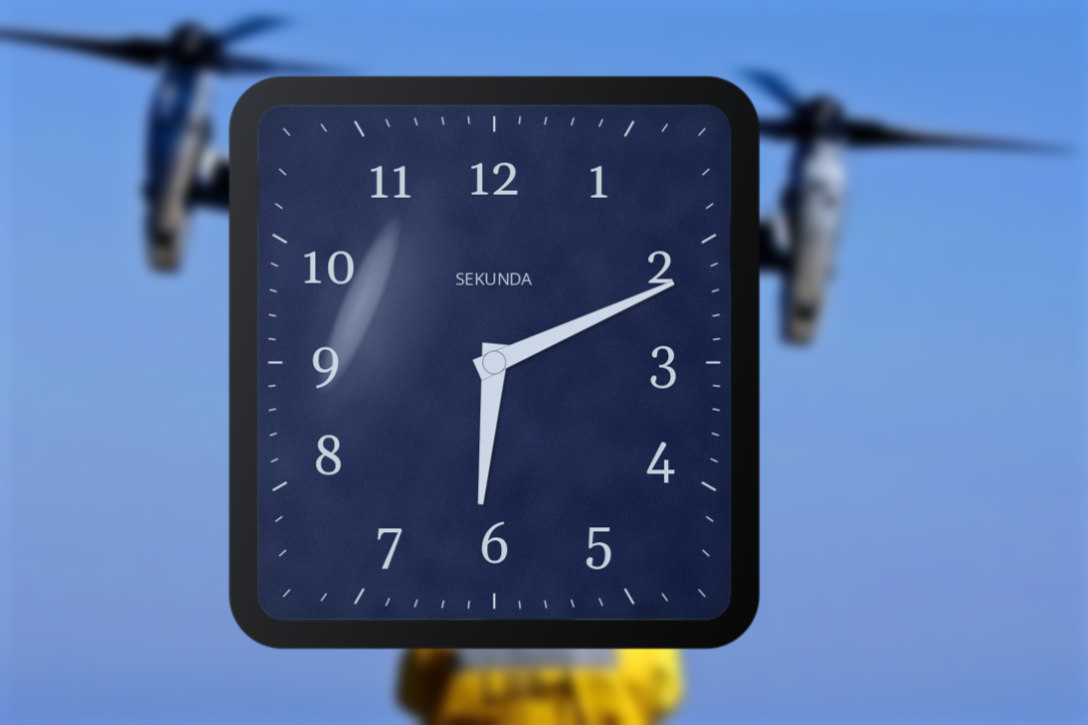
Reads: 6 h 11 min
